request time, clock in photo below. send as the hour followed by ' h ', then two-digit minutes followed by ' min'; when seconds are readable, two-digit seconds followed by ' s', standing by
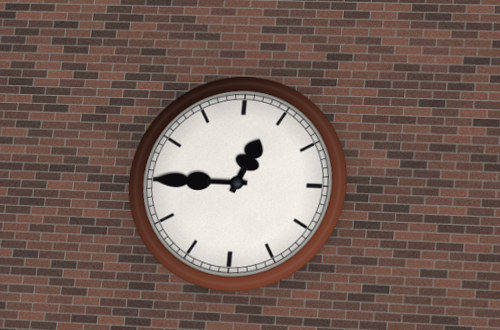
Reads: 12 h 45 min
